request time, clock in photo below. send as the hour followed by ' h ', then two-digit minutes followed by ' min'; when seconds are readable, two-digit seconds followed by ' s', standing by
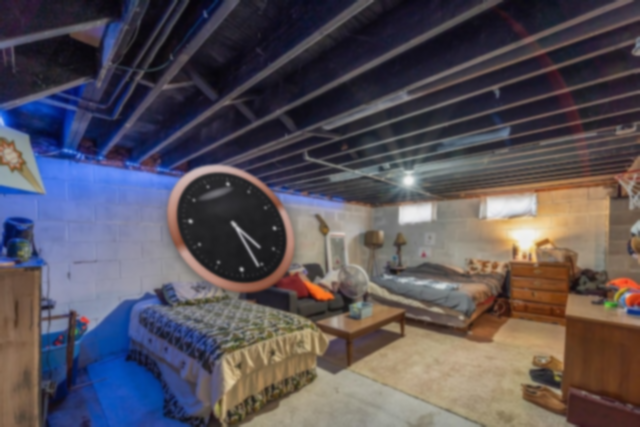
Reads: 4 h 26 min
